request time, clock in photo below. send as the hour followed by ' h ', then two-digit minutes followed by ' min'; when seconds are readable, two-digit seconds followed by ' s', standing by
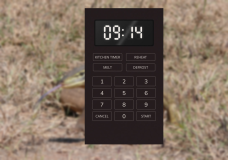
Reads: 9 h 14 min
